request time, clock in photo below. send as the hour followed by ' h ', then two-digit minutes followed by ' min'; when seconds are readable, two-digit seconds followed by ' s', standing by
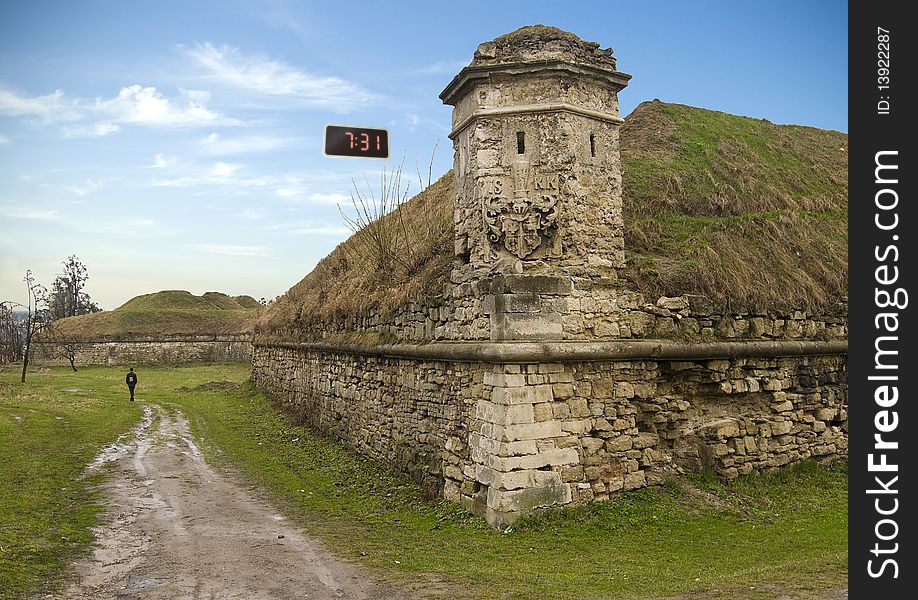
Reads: 7 h 31 min
